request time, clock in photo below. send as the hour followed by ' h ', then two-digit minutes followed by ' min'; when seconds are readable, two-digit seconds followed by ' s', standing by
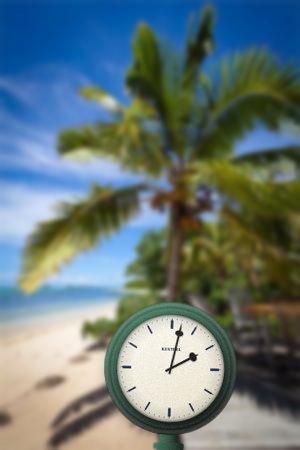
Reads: 2 h 02 min
